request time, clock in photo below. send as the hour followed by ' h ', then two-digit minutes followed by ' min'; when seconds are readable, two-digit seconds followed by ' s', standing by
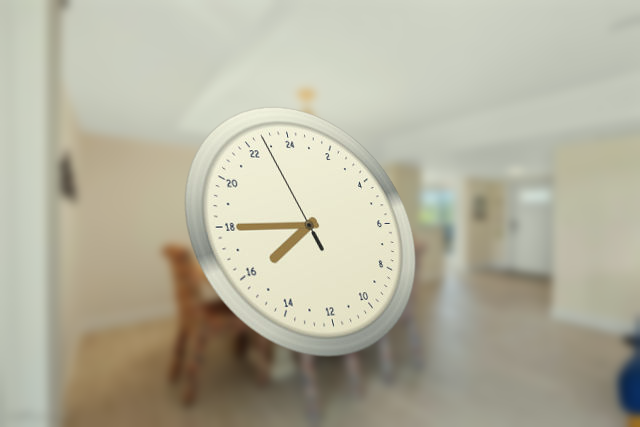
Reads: 15 h 44 min 57 s
